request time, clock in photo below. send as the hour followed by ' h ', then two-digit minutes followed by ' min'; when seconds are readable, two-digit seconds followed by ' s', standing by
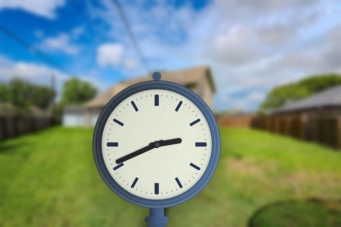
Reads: 2 h 41 min
